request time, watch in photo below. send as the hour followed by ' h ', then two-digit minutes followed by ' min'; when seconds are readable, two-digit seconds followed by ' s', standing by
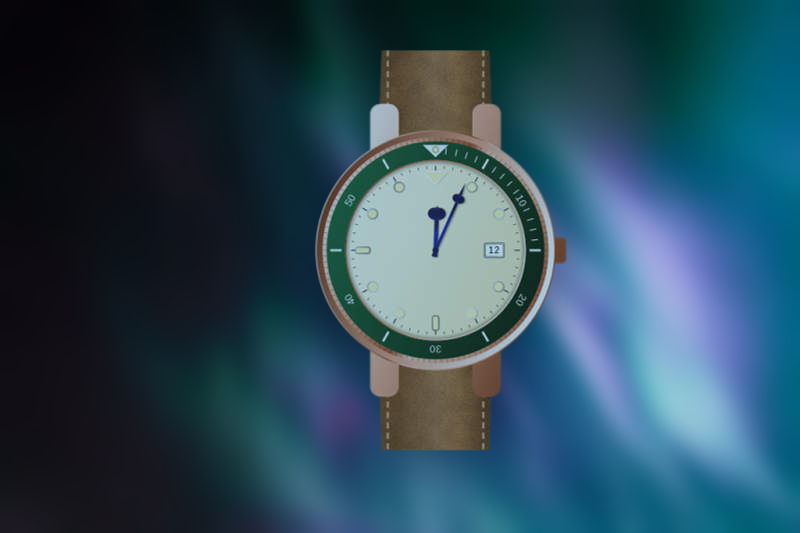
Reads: 12 h 04 min
